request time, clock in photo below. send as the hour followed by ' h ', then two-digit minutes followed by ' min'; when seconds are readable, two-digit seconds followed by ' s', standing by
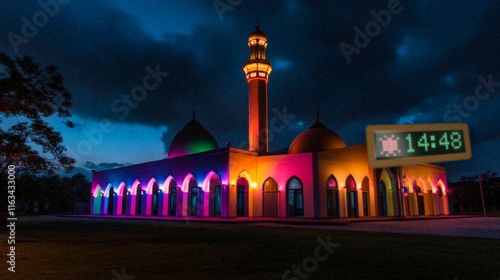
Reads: 14 h 48 min
